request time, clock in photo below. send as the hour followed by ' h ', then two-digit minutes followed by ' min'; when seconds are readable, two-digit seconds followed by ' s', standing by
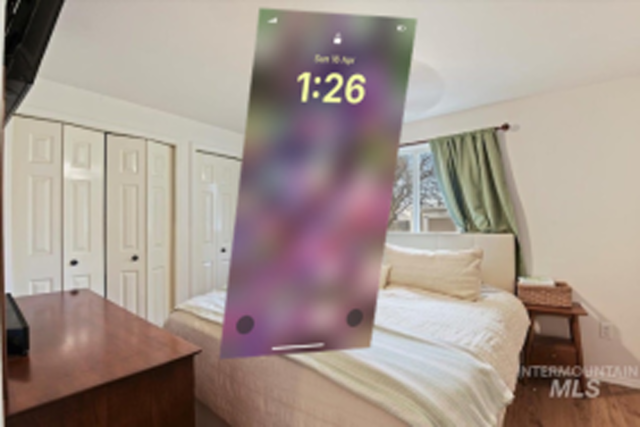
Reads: 1 h 26 min
